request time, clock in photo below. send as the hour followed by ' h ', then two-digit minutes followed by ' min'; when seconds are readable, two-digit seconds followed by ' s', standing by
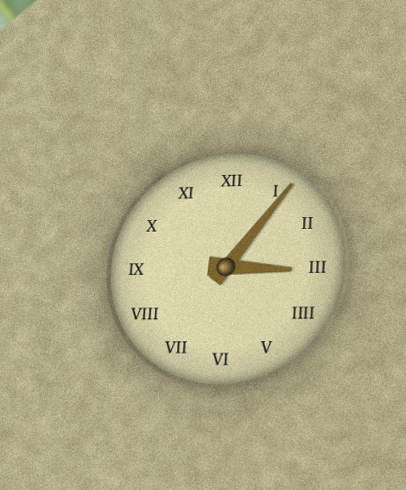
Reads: 3 h 06 min
